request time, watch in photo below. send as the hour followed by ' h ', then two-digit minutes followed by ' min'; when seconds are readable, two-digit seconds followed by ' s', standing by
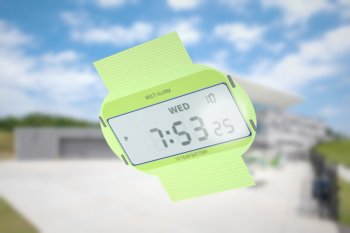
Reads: 7 h 53 min 25 s
